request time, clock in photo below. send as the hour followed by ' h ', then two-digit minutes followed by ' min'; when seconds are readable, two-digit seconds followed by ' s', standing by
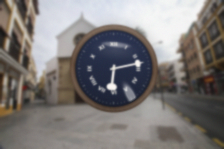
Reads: 6 h 13 min
